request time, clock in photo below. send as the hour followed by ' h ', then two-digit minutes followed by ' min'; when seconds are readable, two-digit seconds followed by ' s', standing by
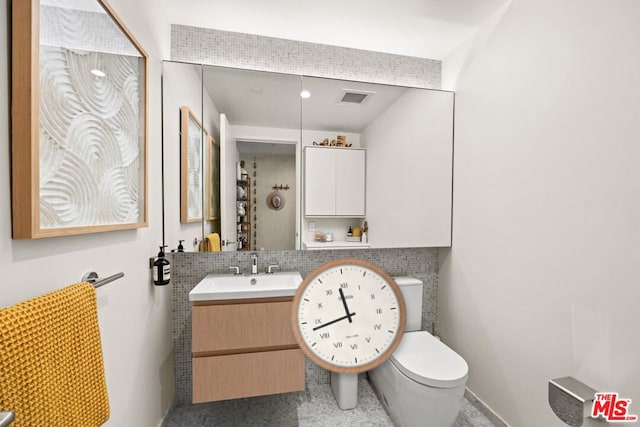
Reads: 11 h 43 min
